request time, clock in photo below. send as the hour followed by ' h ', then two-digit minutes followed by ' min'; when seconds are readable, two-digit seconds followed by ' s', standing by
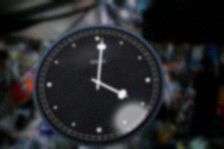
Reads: 4 h 01 min
